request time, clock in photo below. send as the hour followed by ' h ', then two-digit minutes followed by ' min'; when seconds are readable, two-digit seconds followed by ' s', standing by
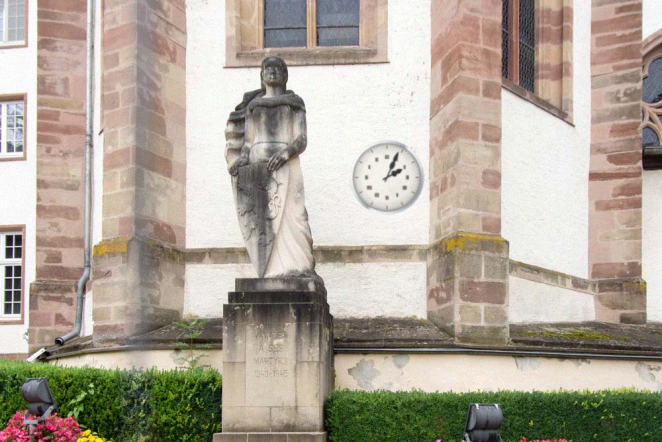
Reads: 2 h 04 min
